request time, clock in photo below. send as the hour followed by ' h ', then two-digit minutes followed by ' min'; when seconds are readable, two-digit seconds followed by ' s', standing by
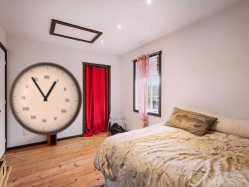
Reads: 12 h 54 min
